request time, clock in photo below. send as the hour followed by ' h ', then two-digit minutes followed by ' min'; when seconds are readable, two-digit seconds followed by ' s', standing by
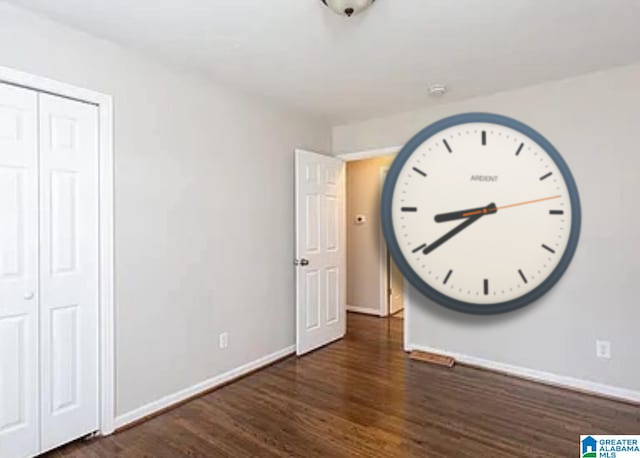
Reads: 8 h 39 min 13 s
